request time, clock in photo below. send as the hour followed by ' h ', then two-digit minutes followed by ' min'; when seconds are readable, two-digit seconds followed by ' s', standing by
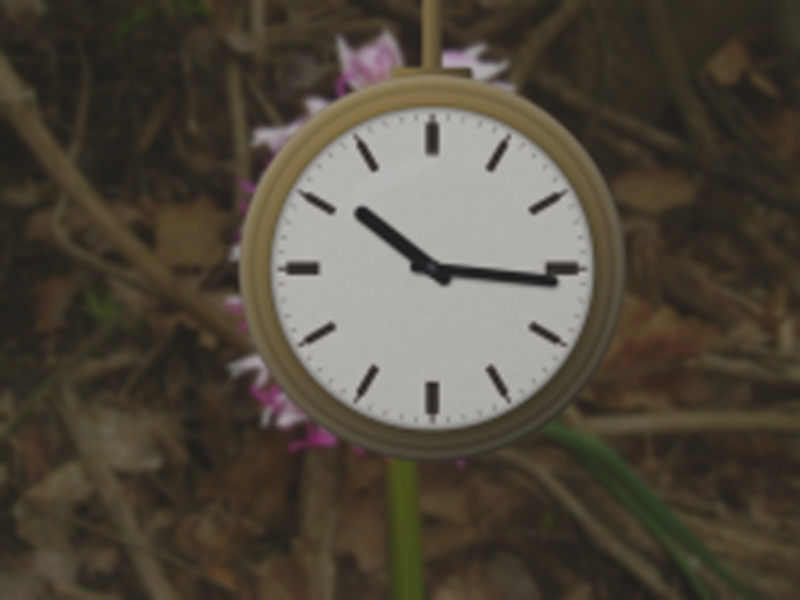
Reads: 10 h 16 min
